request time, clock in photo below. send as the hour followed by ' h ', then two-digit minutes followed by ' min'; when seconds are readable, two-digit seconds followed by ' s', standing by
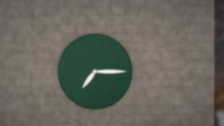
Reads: 7 h 15 min
